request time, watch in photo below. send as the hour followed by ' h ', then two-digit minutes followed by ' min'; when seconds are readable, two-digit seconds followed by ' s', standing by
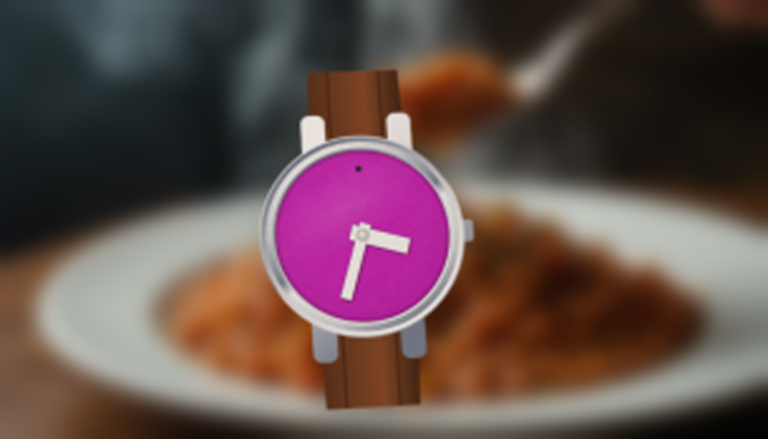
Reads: 3 h 33 min
